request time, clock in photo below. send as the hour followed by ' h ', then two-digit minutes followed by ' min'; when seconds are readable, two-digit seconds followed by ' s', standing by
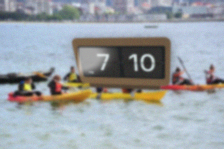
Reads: 7 h 10 min
